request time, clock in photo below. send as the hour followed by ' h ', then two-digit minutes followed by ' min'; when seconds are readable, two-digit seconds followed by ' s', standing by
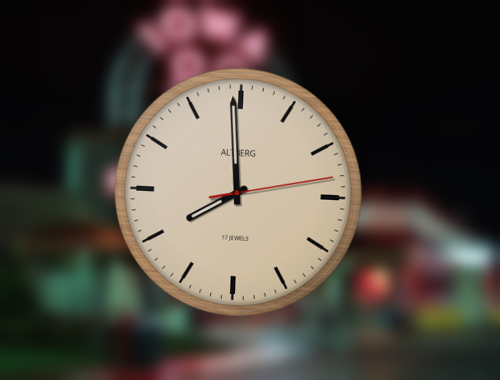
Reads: 7 h 59 min 13 s
